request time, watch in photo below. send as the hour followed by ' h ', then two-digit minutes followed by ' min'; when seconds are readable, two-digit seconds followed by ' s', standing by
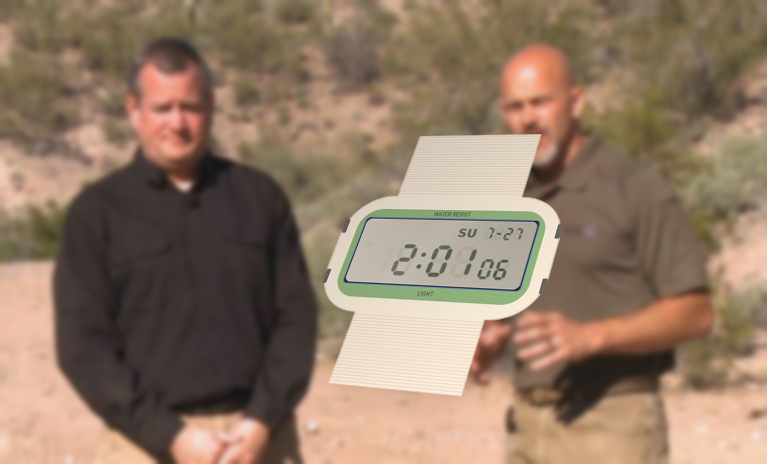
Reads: 2 h 01 min 06 s
